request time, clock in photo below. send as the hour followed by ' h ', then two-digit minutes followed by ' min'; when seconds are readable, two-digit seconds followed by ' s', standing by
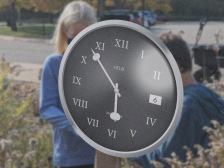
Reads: 5 h 53 min
